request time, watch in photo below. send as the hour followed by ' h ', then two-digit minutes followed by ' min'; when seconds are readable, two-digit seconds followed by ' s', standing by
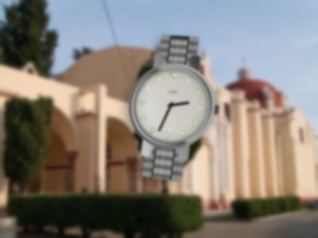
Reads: 2 h 33 min
